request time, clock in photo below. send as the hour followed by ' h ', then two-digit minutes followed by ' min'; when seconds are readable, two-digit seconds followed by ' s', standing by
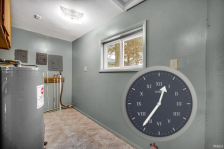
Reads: 12 h 36 min
